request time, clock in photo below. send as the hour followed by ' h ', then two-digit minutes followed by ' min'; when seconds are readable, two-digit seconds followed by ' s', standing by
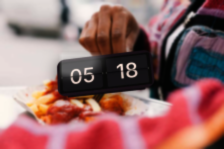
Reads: 5 h 18 min
